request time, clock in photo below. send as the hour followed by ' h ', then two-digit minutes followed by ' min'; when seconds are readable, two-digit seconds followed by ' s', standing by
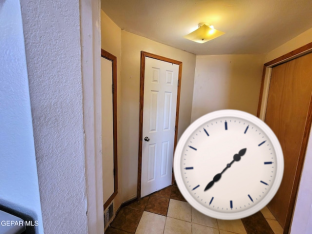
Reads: 1 h 38 min
